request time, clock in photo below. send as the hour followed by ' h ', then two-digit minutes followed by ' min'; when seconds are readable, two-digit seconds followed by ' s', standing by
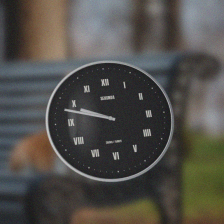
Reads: 9 h 48 min
